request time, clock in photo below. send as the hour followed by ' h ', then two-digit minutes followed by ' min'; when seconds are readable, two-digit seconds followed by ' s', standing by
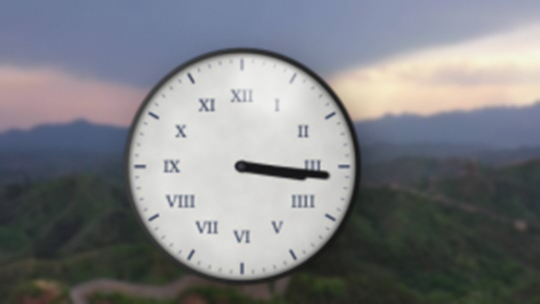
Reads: 3 h 16 min
